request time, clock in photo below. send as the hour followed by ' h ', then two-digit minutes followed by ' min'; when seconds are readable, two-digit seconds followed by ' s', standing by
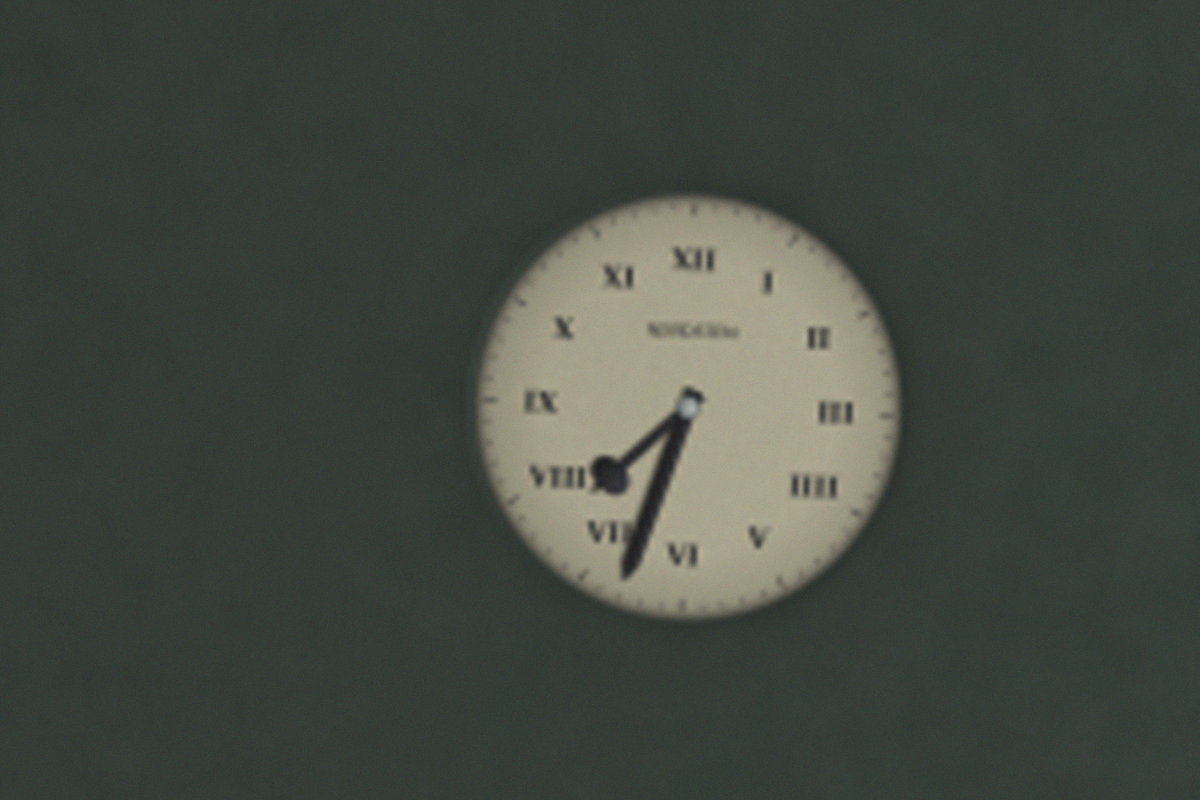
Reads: 7 h 33 min
